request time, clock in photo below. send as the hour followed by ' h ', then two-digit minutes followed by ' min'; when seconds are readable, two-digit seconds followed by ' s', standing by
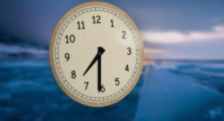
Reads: 7 h 31 min
